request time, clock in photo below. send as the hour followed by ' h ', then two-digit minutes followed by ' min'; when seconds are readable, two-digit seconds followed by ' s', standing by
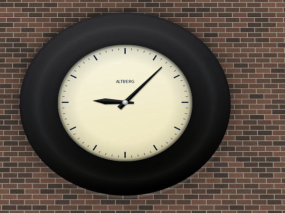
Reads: 9 h 07 min
